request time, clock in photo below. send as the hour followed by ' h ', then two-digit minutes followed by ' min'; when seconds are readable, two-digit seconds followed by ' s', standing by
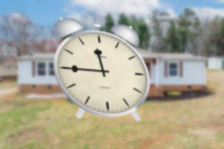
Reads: 11 h 45 min
